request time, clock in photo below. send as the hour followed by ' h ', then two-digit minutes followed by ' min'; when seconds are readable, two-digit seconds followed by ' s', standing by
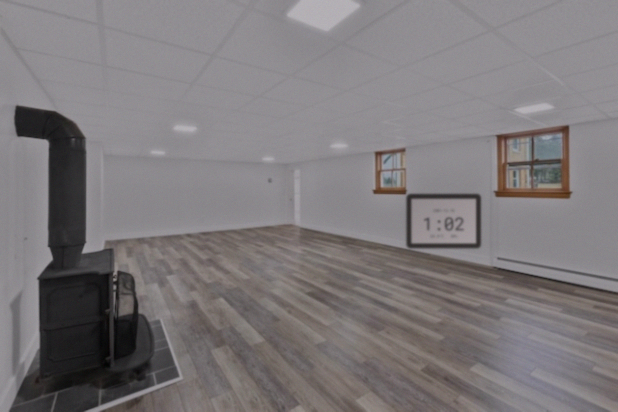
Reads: 1 h 02 min
